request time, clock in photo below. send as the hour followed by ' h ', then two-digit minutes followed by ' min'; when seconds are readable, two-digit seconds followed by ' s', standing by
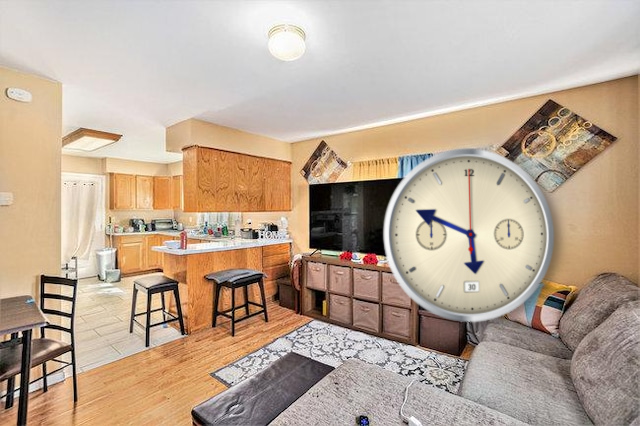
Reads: 5 h 49 min
